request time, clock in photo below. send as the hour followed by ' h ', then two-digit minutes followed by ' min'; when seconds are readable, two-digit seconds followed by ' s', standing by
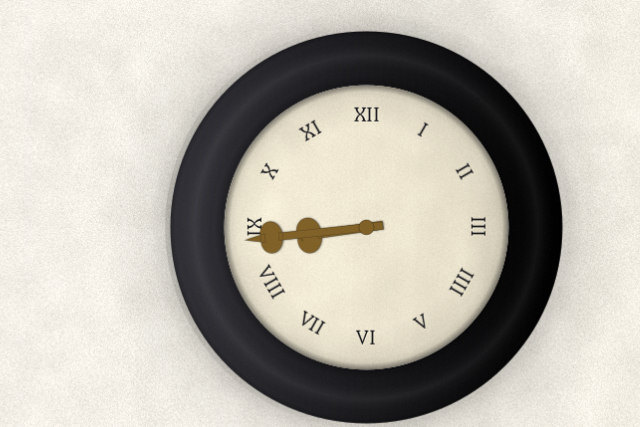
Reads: 8 h 44 min
